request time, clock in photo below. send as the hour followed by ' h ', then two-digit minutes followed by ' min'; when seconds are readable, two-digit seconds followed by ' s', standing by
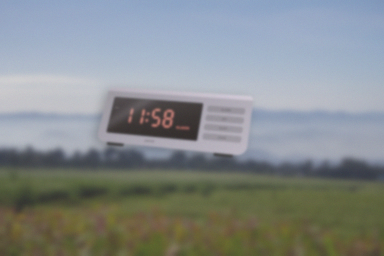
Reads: 11 h 58 min
